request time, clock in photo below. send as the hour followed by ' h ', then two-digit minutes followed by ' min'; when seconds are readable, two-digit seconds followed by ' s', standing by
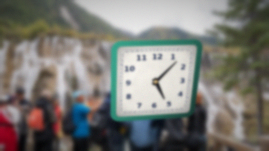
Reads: 5 h 07 min
